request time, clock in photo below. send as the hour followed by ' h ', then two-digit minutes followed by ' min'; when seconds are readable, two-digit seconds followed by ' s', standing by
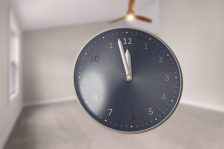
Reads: 11 h 58 min
